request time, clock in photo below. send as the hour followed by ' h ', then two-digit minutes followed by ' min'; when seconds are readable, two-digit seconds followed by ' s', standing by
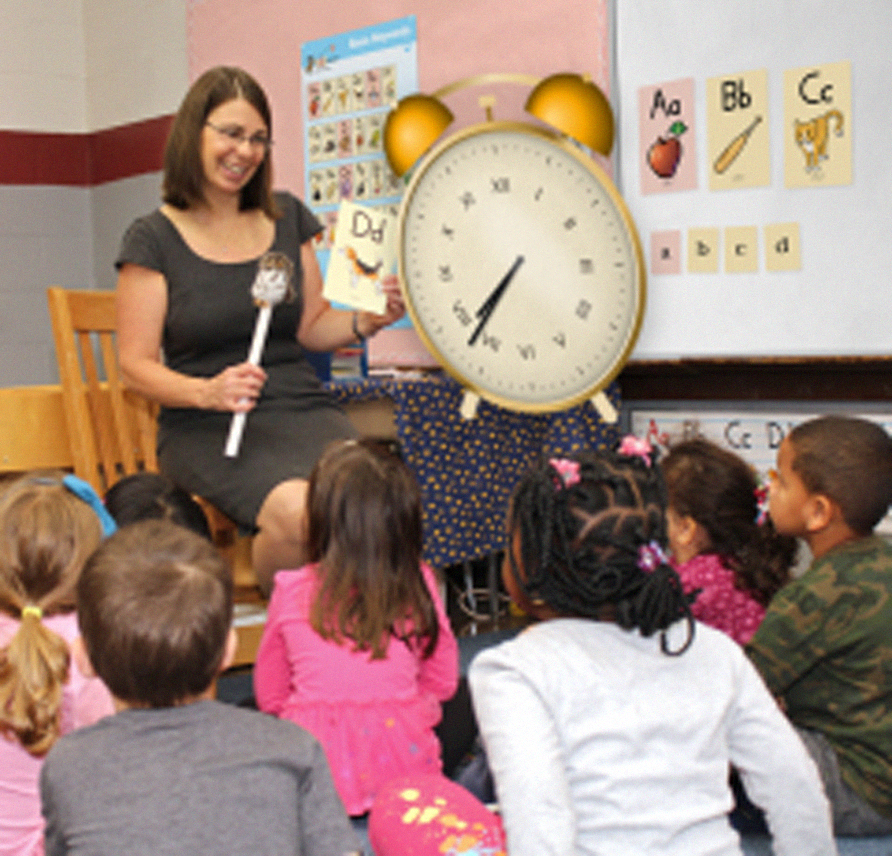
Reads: 7 h 37 min
